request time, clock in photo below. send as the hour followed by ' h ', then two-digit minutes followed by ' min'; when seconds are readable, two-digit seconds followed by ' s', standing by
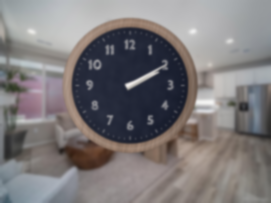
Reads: 2 h 10 min
